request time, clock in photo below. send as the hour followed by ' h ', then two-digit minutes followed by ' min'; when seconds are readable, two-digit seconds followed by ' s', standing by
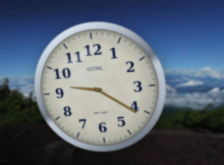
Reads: 9 h 21 min
